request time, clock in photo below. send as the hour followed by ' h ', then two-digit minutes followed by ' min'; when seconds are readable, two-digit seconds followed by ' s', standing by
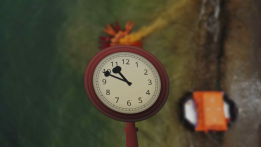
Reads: 10 h 49 min
